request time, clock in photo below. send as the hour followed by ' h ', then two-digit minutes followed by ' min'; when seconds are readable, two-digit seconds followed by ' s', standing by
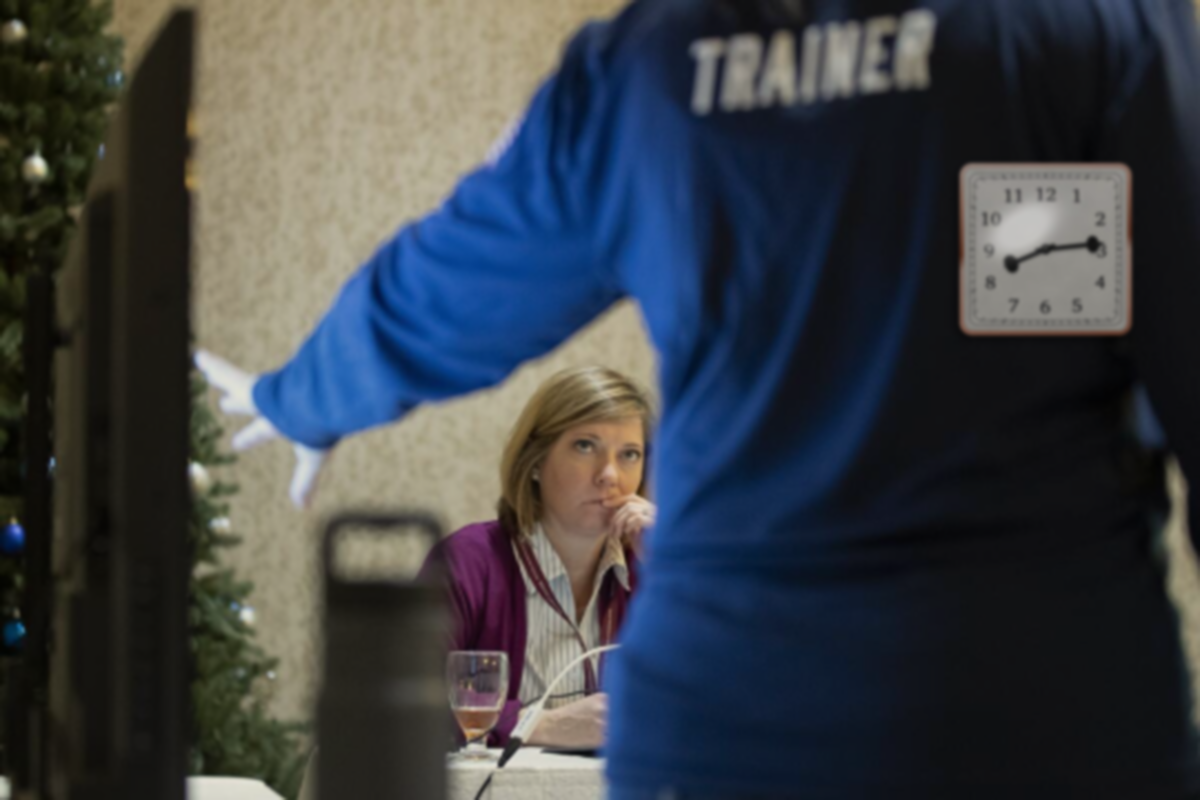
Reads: 8 h 14 min
